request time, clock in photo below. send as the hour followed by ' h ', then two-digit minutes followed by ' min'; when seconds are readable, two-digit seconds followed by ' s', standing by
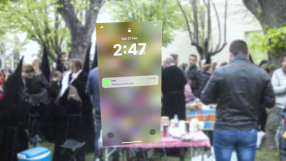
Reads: 2 h 47 min
